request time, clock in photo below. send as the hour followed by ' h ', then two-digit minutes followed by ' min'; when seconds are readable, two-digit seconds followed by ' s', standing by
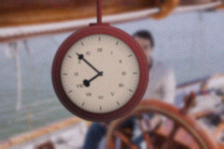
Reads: 7 h 52 min
